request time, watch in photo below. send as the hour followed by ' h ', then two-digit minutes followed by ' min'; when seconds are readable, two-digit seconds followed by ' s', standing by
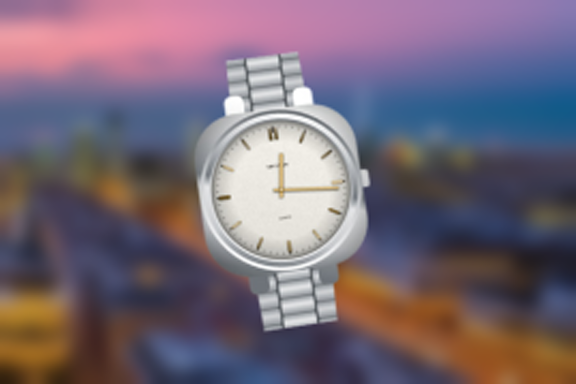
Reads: 12 h 16 min
